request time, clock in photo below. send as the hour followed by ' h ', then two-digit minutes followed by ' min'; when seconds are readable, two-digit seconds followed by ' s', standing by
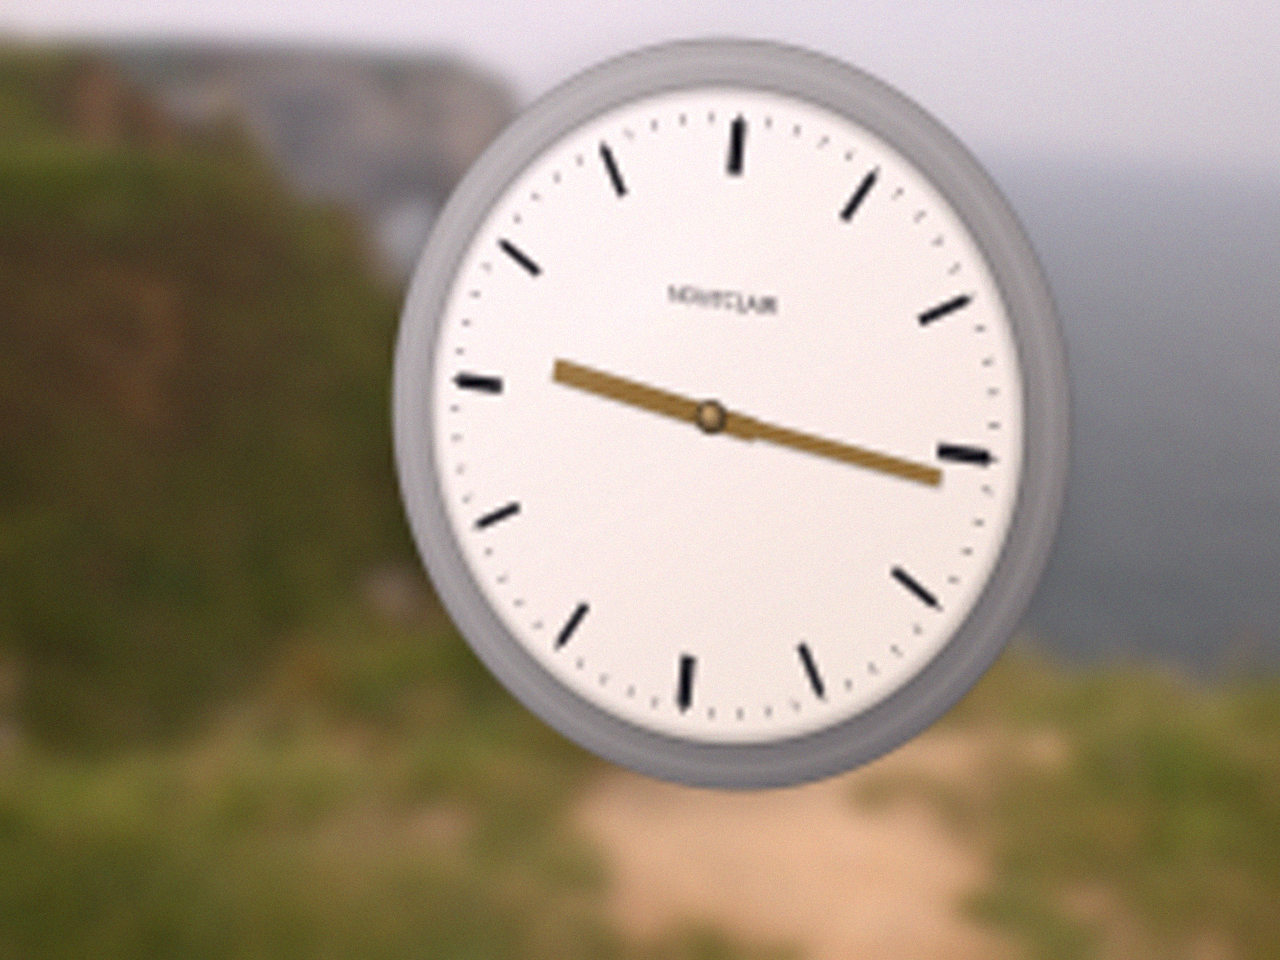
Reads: 9 h 16 min
